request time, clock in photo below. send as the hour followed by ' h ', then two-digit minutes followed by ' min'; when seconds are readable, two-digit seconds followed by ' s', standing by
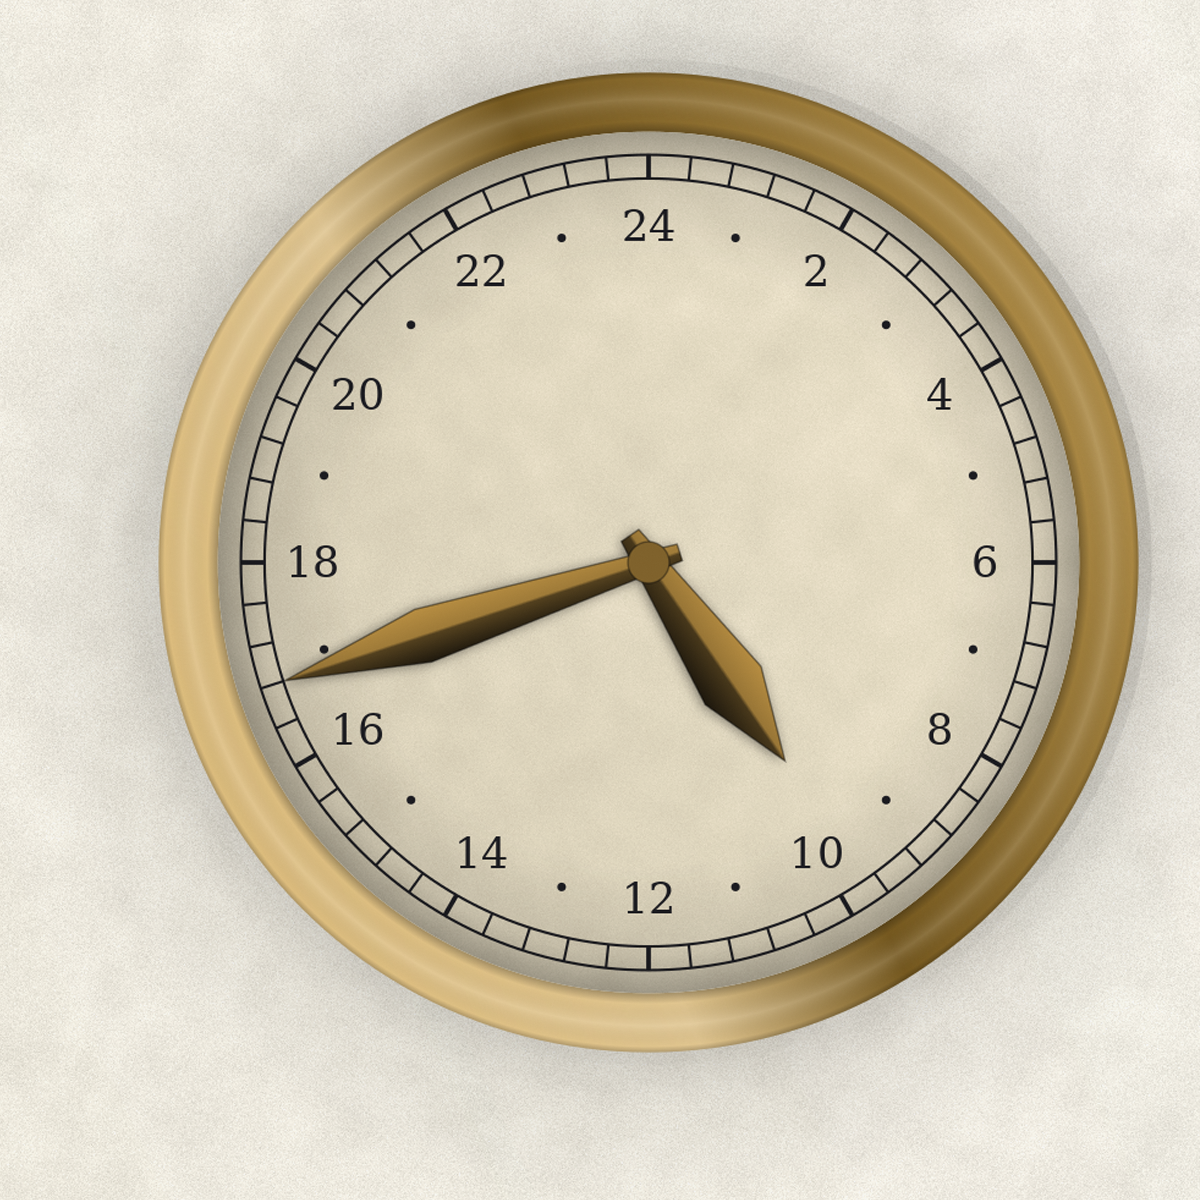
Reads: 9 h 42 min
